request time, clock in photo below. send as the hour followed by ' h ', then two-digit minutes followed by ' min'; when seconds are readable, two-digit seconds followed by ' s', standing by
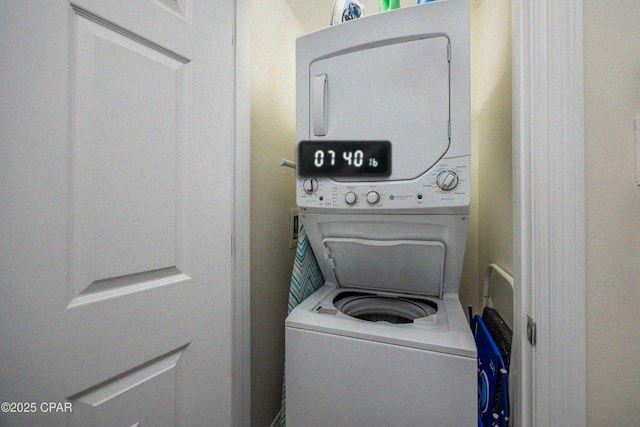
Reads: 7 h 40 min 16 s
